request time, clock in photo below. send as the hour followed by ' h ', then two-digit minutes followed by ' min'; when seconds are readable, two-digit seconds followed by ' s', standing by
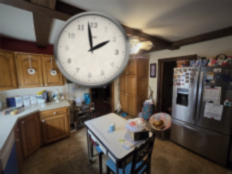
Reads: 1 h 58 min
